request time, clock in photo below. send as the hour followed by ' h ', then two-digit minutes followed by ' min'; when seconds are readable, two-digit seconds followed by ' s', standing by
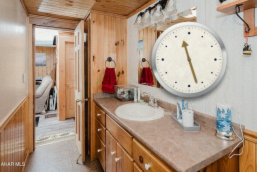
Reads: 11 h 27 min
